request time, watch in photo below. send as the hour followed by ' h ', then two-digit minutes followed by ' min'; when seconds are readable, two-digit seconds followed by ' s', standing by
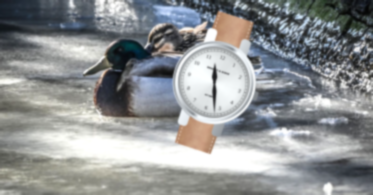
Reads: 11 h 27 min
